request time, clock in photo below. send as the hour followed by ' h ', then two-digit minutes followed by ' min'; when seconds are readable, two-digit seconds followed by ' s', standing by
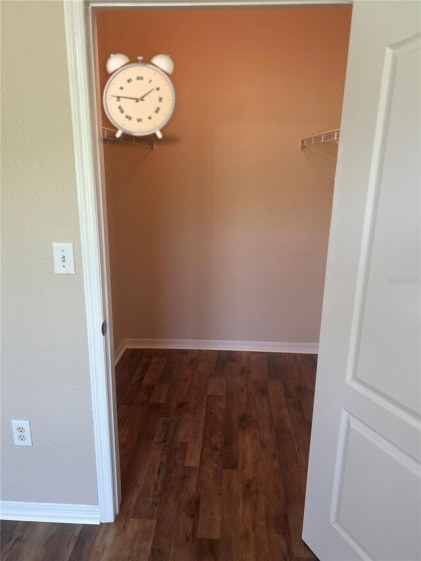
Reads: 1 h 46 min
